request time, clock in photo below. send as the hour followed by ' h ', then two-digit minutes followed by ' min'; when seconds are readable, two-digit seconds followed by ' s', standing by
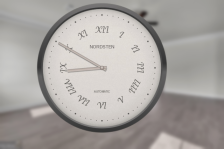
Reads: 8 h 50 min
